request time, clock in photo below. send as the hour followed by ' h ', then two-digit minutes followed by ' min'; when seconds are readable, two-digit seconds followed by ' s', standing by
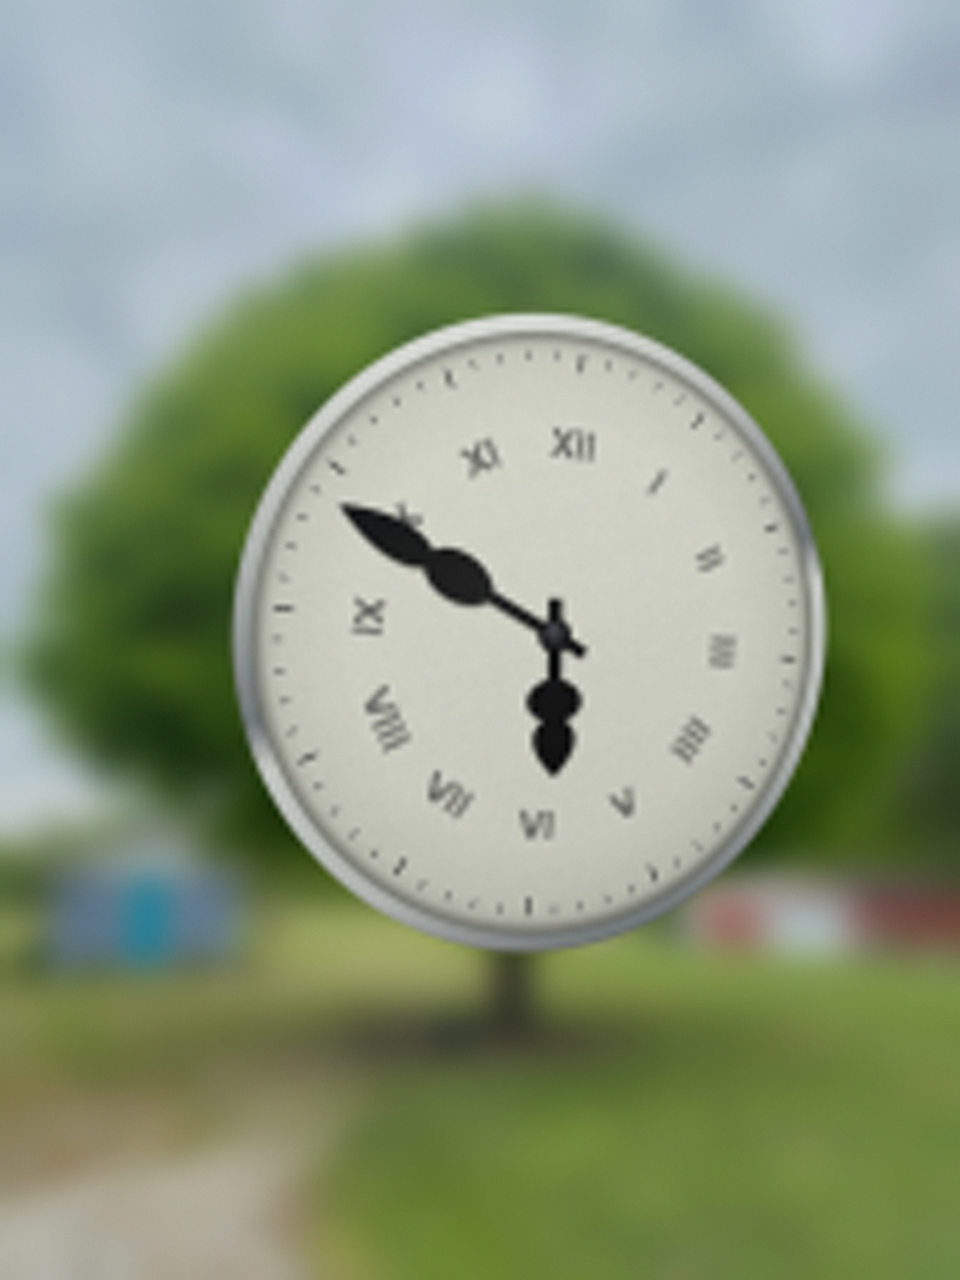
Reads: 5 h 49 min
